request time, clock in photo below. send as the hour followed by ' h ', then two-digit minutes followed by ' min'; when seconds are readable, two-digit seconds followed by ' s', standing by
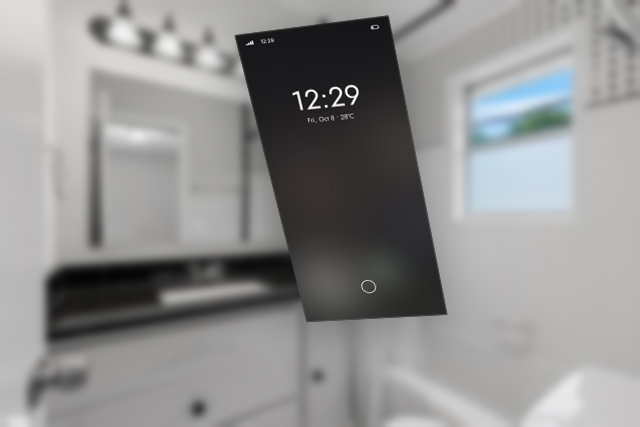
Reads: 12 h 29 min
